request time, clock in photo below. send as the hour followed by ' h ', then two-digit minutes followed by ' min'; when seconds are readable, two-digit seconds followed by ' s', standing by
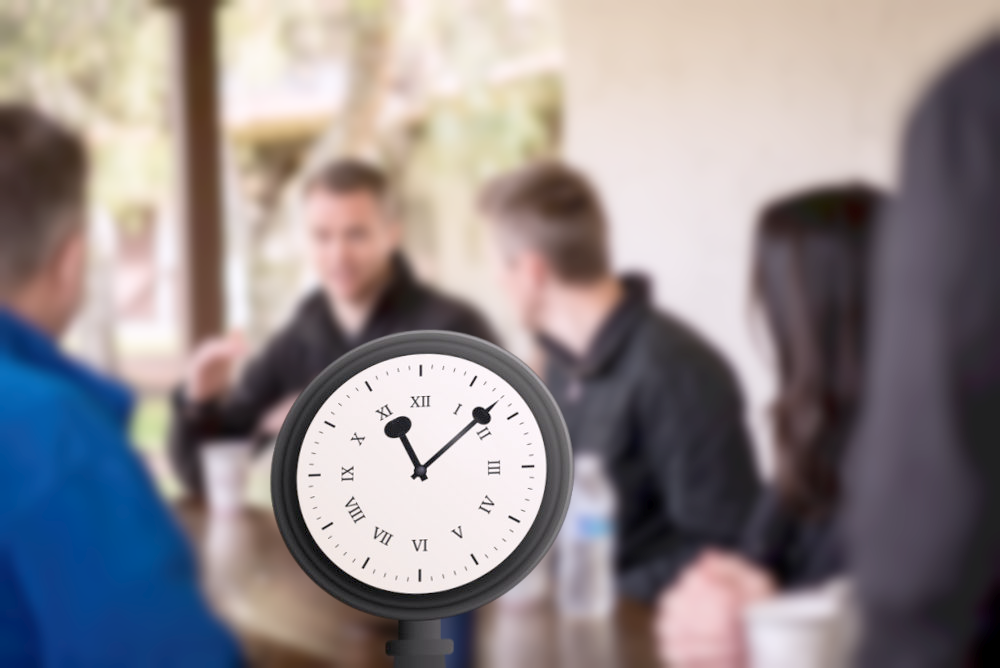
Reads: 11 h 08 min
